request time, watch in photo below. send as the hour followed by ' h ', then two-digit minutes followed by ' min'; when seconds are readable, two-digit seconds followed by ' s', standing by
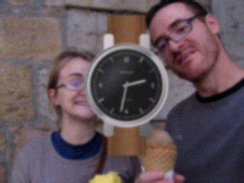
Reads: 2 h 32 min
